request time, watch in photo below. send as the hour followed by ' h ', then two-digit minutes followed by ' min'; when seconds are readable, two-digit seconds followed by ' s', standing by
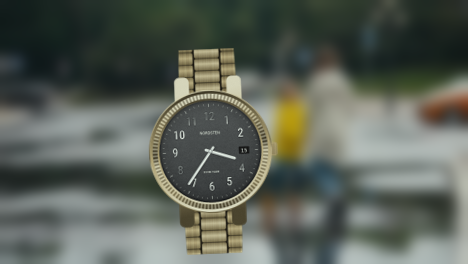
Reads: 3 h 36 min
